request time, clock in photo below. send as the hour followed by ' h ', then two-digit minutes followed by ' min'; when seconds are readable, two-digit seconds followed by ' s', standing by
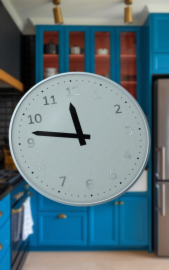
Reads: 11 h 47 min
